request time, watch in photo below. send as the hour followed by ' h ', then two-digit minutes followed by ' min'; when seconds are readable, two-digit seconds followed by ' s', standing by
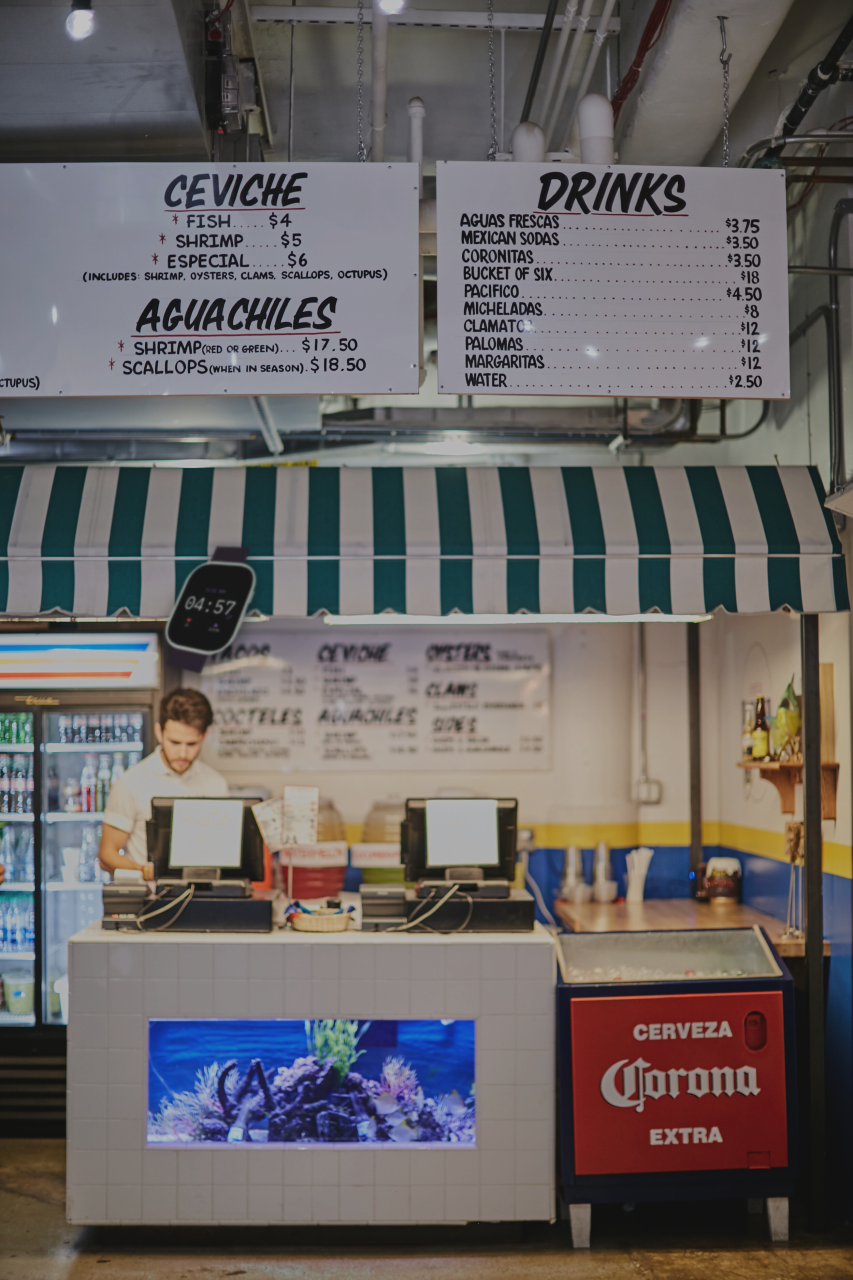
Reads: 4 h 57 min
